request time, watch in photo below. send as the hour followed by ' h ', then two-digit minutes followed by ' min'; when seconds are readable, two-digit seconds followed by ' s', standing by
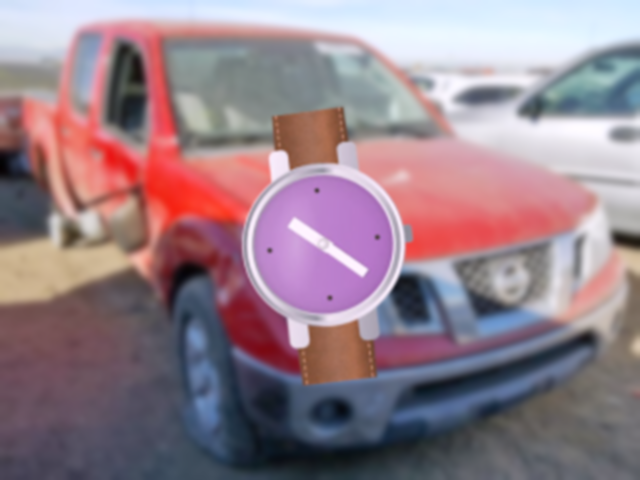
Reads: 10 h 22 min
